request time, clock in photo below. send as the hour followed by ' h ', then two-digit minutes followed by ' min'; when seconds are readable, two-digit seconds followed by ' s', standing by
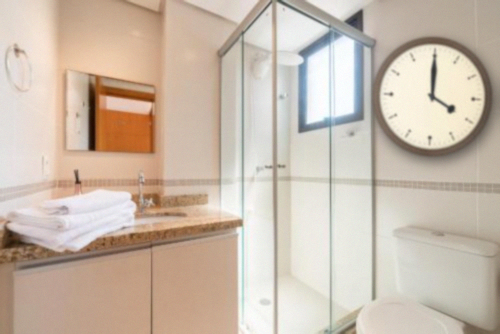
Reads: 4 h 00 min
